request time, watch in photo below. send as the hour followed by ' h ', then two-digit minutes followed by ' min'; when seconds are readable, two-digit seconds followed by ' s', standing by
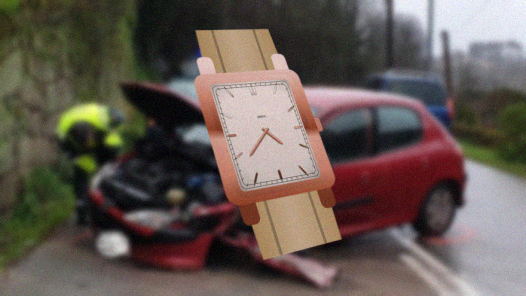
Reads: 4 h 38 min
